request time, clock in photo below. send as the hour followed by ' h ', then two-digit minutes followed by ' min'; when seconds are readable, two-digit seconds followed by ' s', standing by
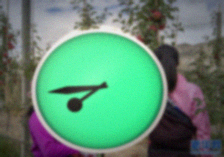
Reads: 7 h 44 min
